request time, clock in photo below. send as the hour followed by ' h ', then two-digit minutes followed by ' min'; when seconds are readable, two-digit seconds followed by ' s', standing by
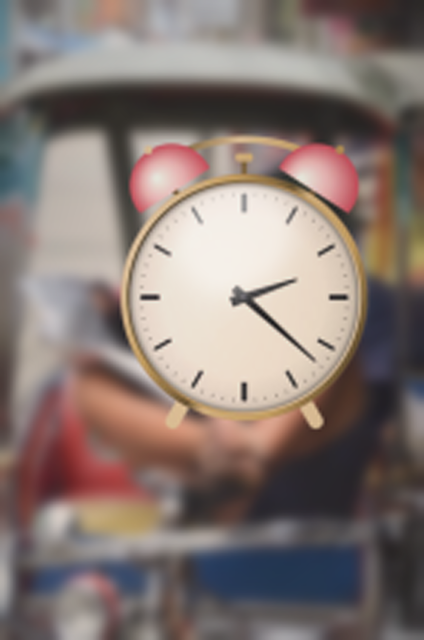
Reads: 2 h 22 min
